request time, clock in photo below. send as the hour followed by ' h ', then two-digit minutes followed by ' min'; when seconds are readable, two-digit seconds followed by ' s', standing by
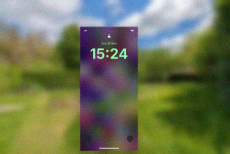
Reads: 15 h 24 min
